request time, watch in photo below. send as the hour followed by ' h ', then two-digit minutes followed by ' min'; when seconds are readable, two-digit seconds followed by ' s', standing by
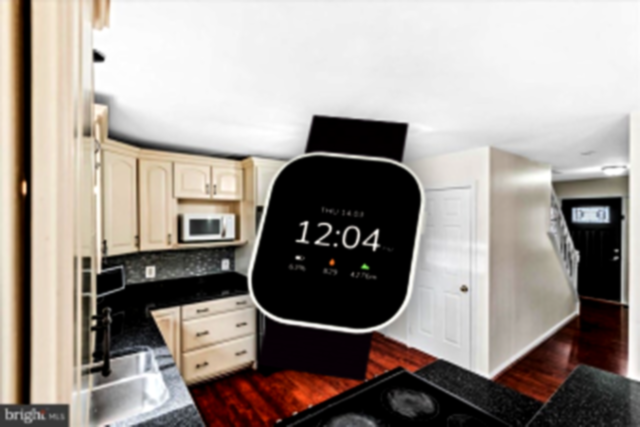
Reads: 12 h 04 min
